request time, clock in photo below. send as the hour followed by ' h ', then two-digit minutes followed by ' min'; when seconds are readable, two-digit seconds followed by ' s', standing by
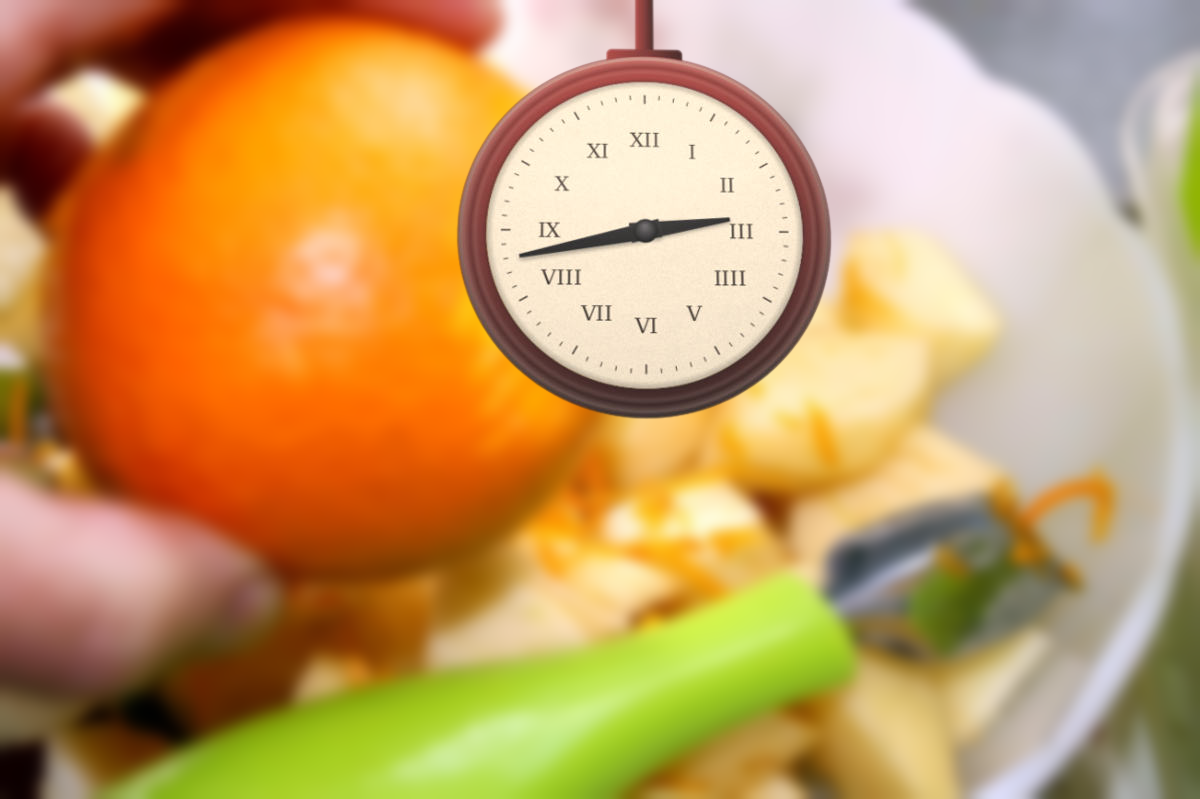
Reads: 2 h 43 min
